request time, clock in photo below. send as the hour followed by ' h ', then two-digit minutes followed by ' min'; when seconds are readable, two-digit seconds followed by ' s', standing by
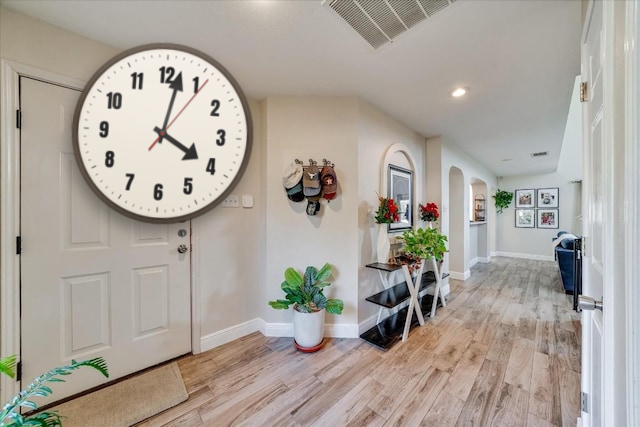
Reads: 4 h 02 min 06 s
